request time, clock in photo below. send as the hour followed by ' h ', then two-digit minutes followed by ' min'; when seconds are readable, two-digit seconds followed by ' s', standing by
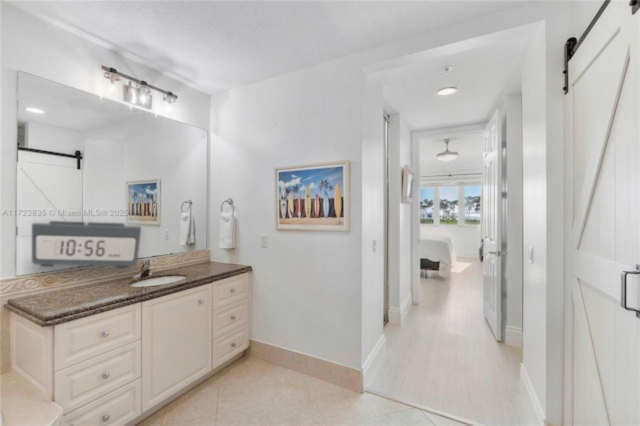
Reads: 10 h 56 min
